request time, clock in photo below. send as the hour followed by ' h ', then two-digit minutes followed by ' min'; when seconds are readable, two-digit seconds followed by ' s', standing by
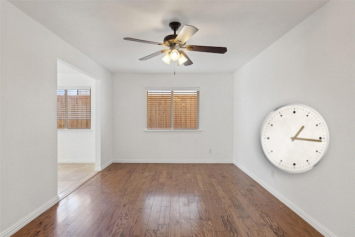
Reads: 1 h 16 min
